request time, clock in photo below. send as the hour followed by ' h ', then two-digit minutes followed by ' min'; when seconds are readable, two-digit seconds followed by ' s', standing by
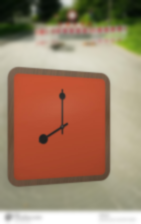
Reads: 8 h 00 min
